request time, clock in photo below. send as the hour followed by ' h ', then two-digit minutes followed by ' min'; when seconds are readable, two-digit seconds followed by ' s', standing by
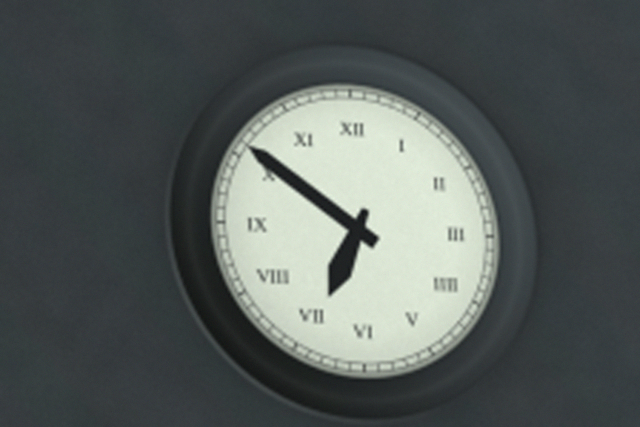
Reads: 6 h 51 min
